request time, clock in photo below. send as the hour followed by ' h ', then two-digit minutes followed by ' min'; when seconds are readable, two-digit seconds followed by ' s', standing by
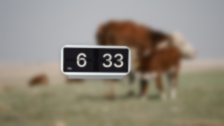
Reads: 6 h 33 min
